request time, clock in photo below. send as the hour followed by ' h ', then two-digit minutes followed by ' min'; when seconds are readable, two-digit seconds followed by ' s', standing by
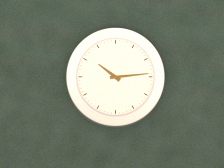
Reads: 10 h 14 min
